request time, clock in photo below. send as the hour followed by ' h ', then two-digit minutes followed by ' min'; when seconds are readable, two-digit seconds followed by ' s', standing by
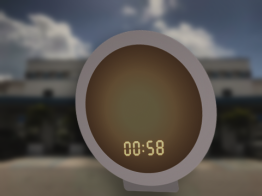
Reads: 0 h 58 min
